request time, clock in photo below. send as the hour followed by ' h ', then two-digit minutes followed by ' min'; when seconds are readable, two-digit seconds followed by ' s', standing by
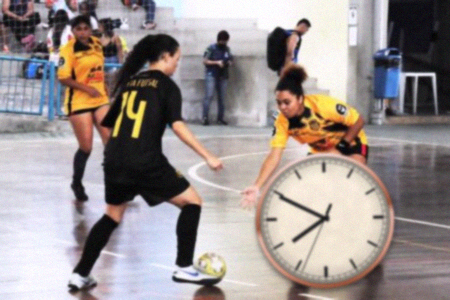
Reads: 7 h 49 min 34 s
